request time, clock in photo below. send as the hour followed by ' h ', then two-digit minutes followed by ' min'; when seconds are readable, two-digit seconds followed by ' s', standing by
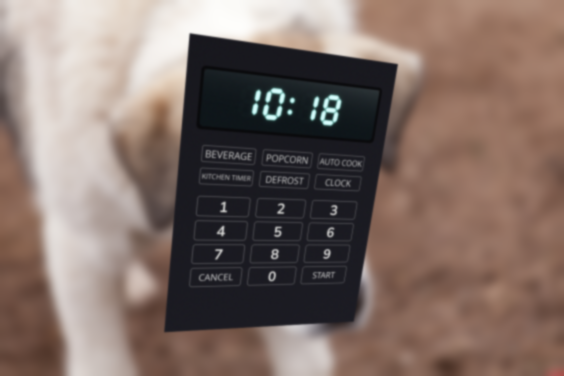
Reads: 10 h 18 min
